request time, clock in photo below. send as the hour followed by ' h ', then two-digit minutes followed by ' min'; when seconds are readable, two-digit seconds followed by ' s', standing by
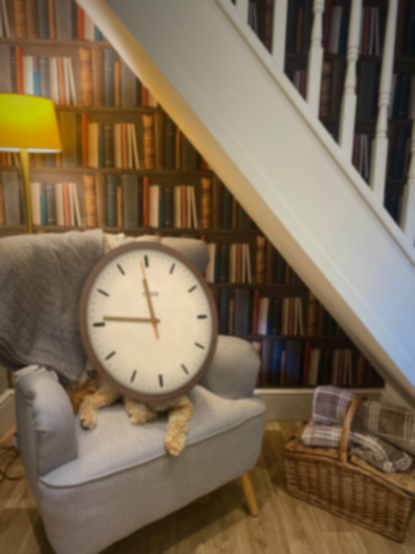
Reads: 11 h 45 min 59 s
